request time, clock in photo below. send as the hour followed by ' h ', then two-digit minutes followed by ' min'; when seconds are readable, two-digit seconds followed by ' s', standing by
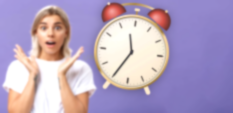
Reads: 11 h 35 min
